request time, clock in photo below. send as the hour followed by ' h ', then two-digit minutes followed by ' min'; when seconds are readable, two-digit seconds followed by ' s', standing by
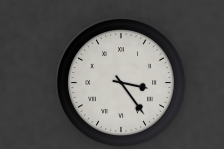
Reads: 3 h 24 min
